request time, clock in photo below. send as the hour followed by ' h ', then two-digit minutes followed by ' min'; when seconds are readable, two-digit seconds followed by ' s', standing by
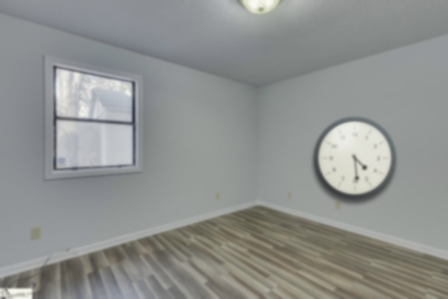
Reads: 4 h 29 min
